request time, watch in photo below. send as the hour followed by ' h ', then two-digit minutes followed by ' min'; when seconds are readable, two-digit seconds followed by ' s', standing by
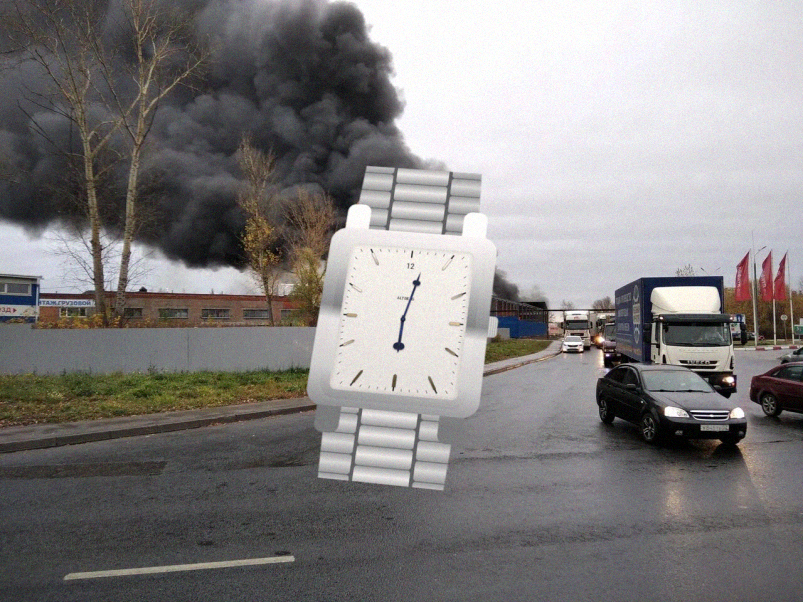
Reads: 6 h 02 min
